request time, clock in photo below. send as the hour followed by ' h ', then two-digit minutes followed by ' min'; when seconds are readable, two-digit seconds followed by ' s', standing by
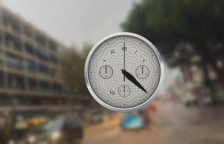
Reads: 4 h 22 min
